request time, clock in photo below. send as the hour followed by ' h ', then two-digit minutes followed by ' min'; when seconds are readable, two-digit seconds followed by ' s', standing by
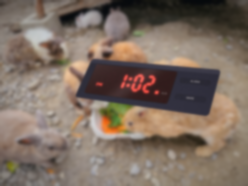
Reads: 1 h 02 min
